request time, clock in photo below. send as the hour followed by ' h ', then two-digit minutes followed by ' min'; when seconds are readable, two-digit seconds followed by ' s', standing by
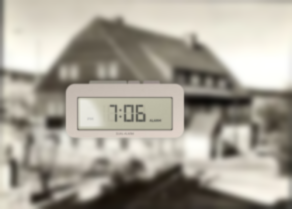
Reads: 7 h 06 min
